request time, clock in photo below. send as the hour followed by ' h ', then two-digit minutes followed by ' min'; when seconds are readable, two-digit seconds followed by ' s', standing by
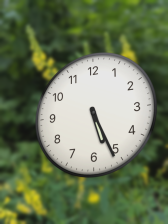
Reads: 5 h 26 min
